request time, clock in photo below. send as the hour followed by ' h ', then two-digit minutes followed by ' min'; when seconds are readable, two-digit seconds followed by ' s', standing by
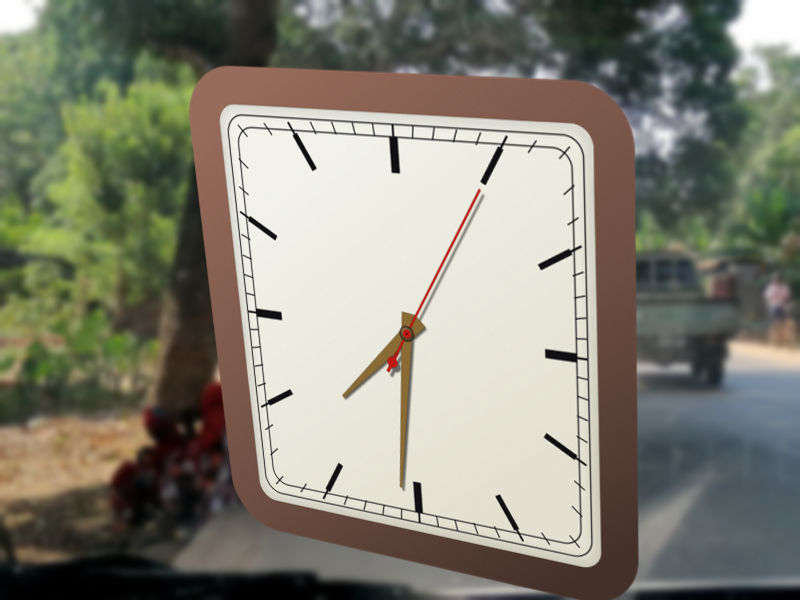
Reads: 7 h 31 min 05 s
